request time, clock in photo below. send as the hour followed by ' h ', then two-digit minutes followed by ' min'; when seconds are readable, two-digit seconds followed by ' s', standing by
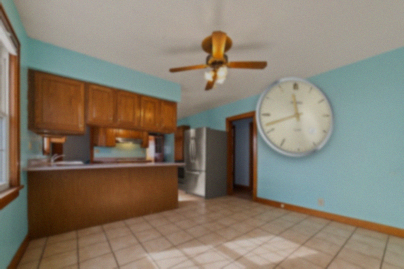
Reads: 11 h 42 min
